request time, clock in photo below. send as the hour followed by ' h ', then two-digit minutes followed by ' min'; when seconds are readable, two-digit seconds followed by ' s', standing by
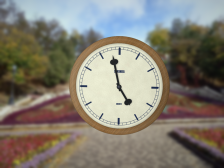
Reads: 4 h 58 min
